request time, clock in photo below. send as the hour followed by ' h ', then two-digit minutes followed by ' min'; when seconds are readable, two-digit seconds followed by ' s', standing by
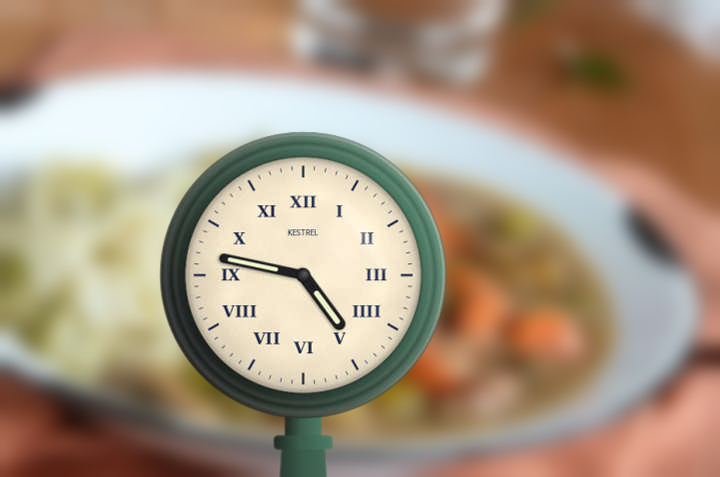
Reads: 4 h 47 min
